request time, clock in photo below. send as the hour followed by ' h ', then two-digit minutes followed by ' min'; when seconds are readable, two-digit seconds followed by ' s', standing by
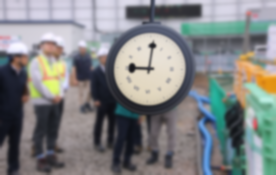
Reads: 9 h 01 min
